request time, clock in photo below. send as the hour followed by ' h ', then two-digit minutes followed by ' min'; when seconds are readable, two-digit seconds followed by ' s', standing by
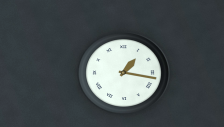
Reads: 1 h 17 min
